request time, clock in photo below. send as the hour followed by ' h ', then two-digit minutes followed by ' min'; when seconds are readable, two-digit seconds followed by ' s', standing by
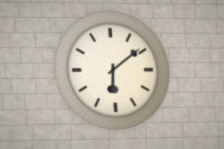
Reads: 6 h 09 min
